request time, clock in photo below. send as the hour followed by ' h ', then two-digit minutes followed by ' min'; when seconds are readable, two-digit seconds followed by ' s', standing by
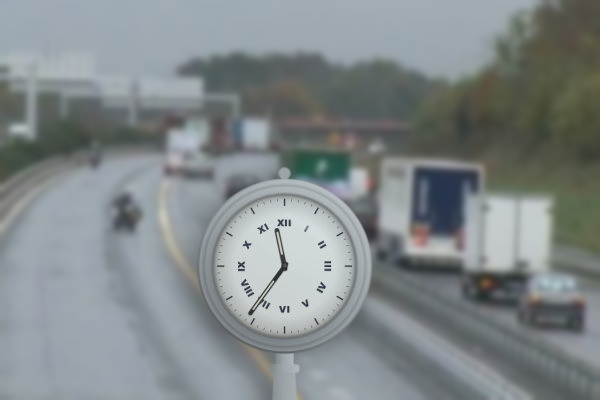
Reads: 11 h 36 min
